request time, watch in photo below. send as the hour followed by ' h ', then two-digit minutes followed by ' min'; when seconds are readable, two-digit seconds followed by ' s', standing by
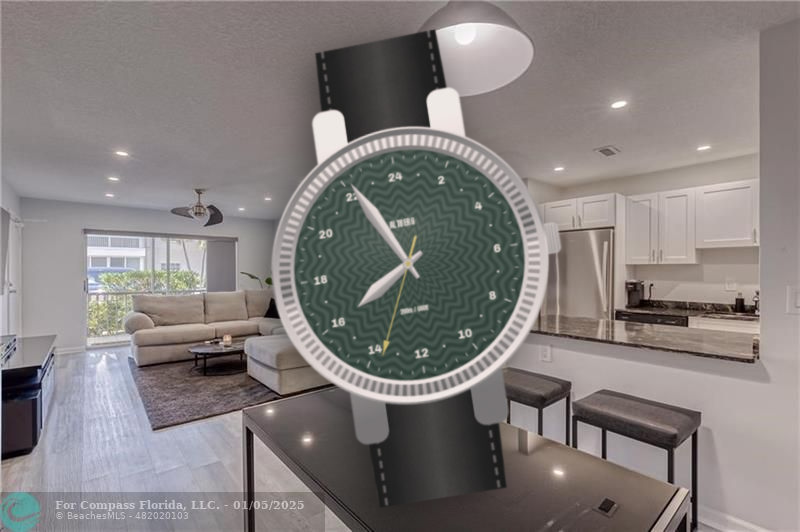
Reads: 15 h 55 min 34 s
